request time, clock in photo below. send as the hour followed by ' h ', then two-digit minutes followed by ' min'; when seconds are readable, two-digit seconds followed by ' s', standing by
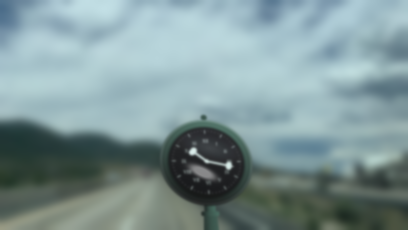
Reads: 10 h 17 min
